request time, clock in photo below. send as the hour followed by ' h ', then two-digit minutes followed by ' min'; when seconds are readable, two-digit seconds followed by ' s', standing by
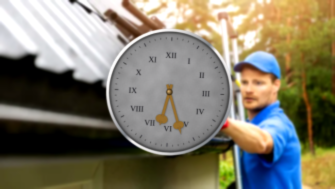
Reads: 6 h 27 min
